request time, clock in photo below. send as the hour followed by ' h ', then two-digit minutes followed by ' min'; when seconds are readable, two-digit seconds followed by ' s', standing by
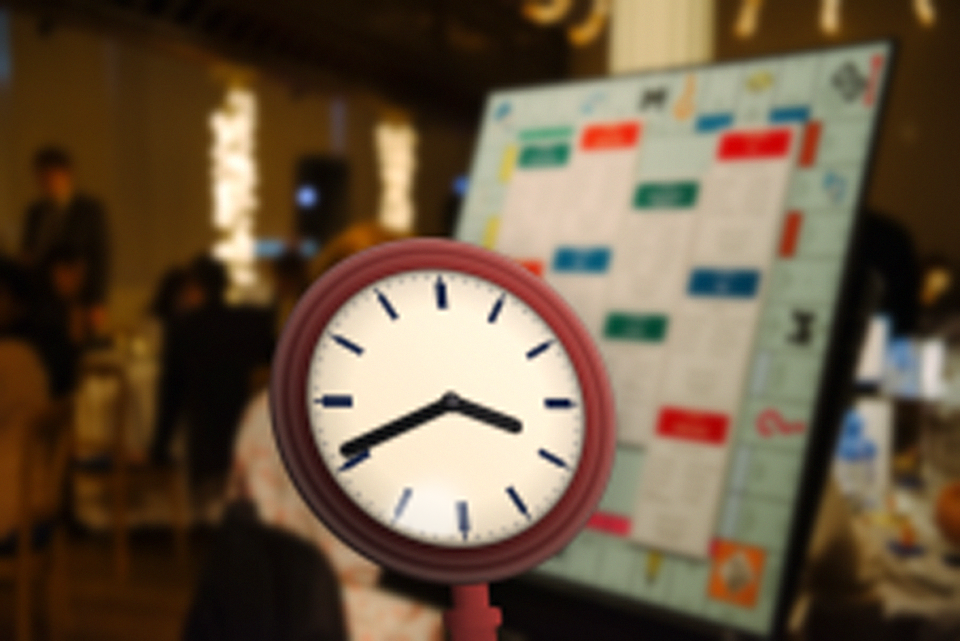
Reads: 3 h 41 min
